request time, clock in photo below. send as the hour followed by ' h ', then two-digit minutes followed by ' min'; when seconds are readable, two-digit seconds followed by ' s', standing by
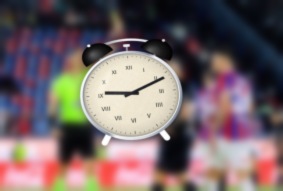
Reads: 9 h 11 min
